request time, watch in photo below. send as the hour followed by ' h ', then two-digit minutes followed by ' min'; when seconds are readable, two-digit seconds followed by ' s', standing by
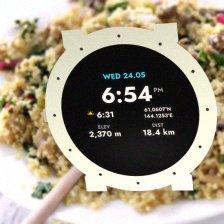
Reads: 6 h 54 min
